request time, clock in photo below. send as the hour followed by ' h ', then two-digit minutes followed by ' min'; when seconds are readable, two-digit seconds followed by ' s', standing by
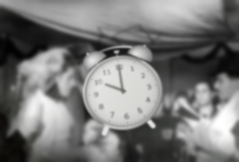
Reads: 10 h 00 min
